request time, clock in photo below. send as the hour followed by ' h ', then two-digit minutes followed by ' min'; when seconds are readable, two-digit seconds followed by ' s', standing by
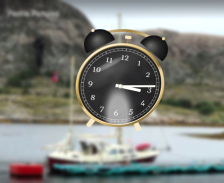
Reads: 3 h 14 min
